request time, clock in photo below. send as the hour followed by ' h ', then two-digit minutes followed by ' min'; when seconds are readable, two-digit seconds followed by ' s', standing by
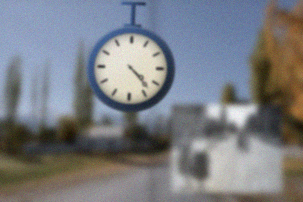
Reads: 4 h 23 min
